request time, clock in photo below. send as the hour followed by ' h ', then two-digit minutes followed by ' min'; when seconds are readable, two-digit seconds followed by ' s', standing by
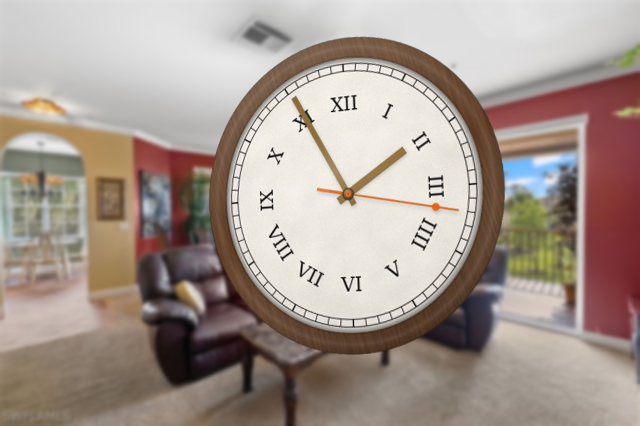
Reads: 1 h 55 min 17 s
